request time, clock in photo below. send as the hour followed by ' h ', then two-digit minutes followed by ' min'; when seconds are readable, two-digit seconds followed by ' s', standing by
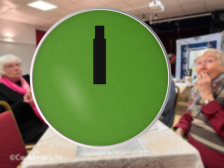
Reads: 12 h 00 min
